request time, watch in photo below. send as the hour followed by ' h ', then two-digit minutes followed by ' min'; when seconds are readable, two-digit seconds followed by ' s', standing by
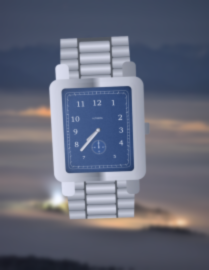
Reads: 7 h 37 min
